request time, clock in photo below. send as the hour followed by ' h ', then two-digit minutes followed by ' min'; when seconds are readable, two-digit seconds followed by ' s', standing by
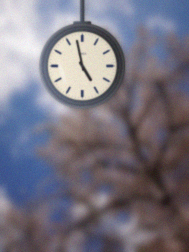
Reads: 4 h 58 min
